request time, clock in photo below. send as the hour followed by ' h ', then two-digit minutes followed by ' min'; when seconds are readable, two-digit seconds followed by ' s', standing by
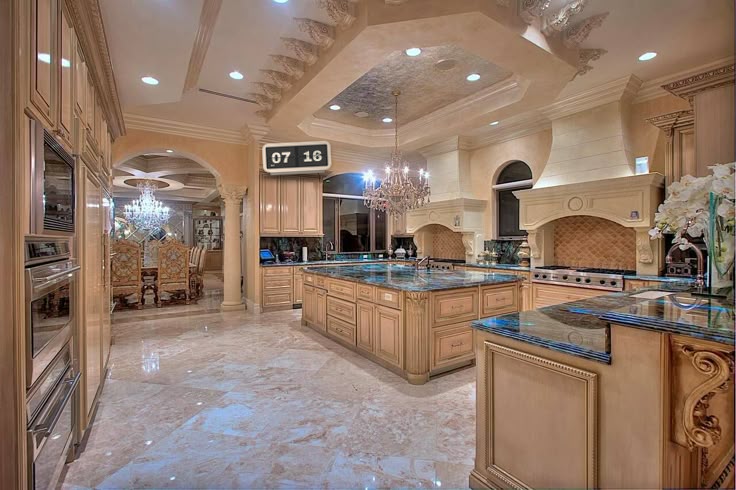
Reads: 7 h 16 min
